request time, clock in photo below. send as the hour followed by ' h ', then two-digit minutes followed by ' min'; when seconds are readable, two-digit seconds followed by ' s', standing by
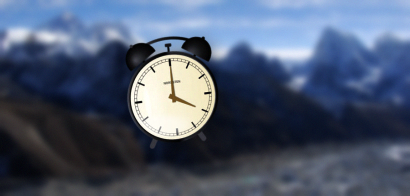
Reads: 4 h 00 min
